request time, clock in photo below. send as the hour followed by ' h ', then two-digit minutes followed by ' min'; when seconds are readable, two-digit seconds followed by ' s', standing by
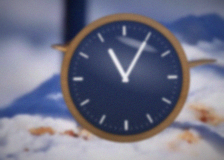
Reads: 11 h 05 min
